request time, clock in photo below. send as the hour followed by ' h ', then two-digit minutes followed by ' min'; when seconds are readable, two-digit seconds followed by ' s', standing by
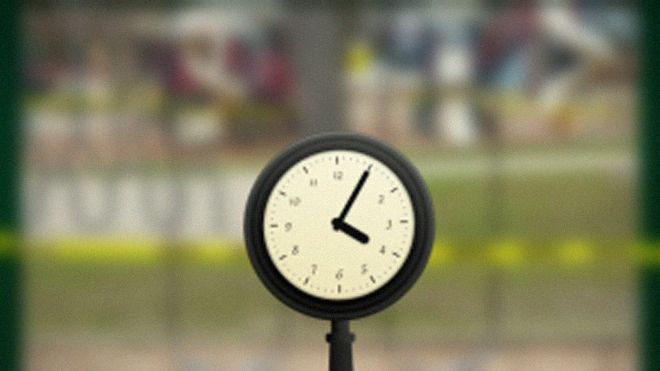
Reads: 4 h 05 min
